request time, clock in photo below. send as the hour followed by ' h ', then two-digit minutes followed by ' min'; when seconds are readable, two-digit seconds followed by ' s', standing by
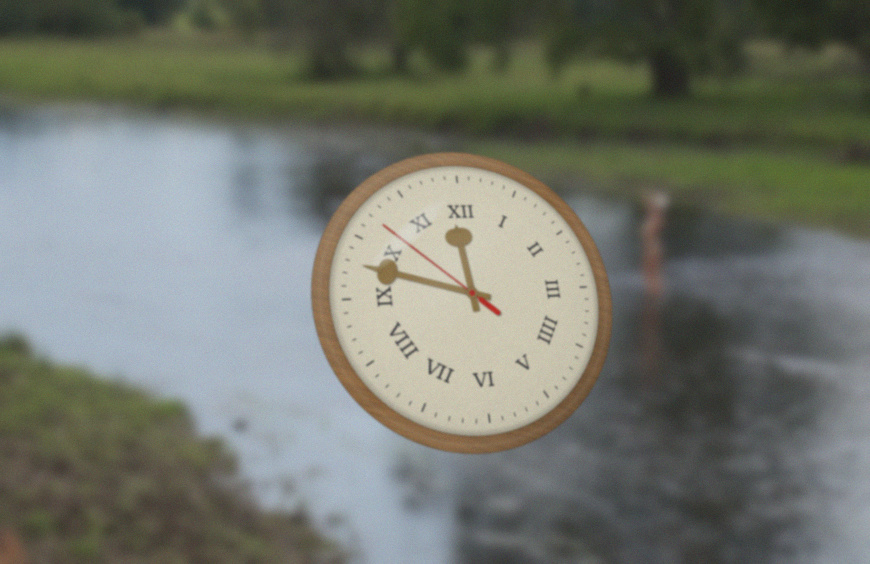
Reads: 11 h 47 min 52 s
